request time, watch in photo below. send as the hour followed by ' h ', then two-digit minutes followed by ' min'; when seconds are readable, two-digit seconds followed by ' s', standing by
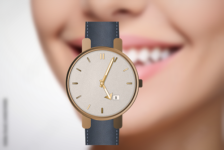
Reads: 5 h 04 min
